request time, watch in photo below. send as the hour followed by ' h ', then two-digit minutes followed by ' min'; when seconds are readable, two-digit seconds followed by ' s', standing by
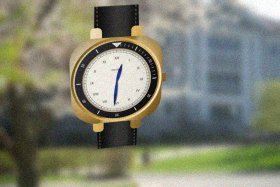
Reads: 12 h 31 min
